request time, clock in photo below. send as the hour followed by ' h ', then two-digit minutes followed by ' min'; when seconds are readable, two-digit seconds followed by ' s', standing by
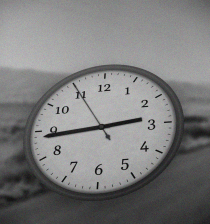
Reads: 2 h 43 min 55 s
